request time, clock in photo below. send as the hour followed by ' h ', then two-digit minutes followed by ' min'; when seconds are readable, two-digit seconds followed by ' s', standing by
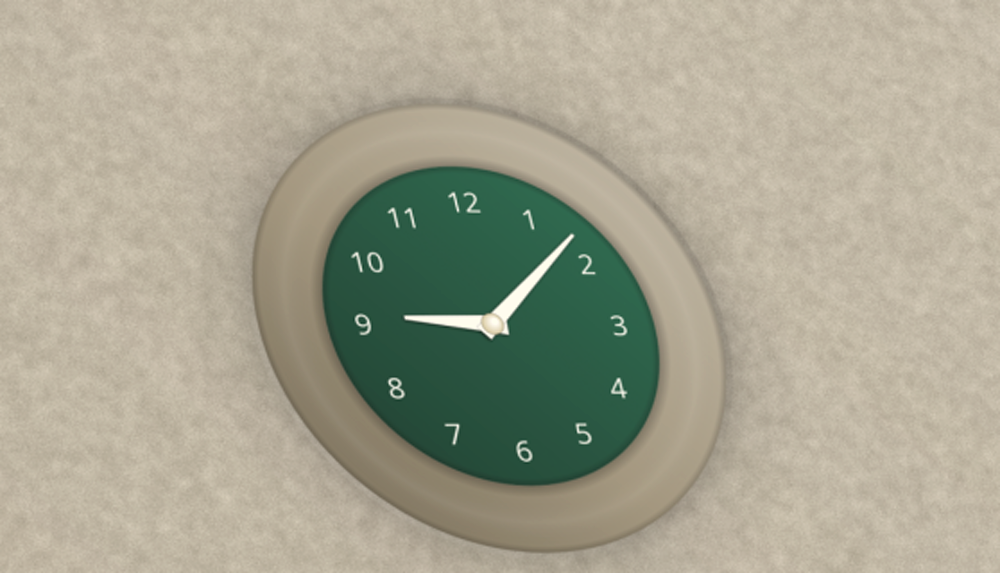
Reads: 9 h 08 min
